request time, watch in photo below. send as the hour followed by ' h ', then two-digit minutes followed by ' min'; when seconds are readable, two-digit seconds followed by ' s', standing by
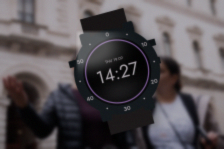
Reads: 14 h 27 min
